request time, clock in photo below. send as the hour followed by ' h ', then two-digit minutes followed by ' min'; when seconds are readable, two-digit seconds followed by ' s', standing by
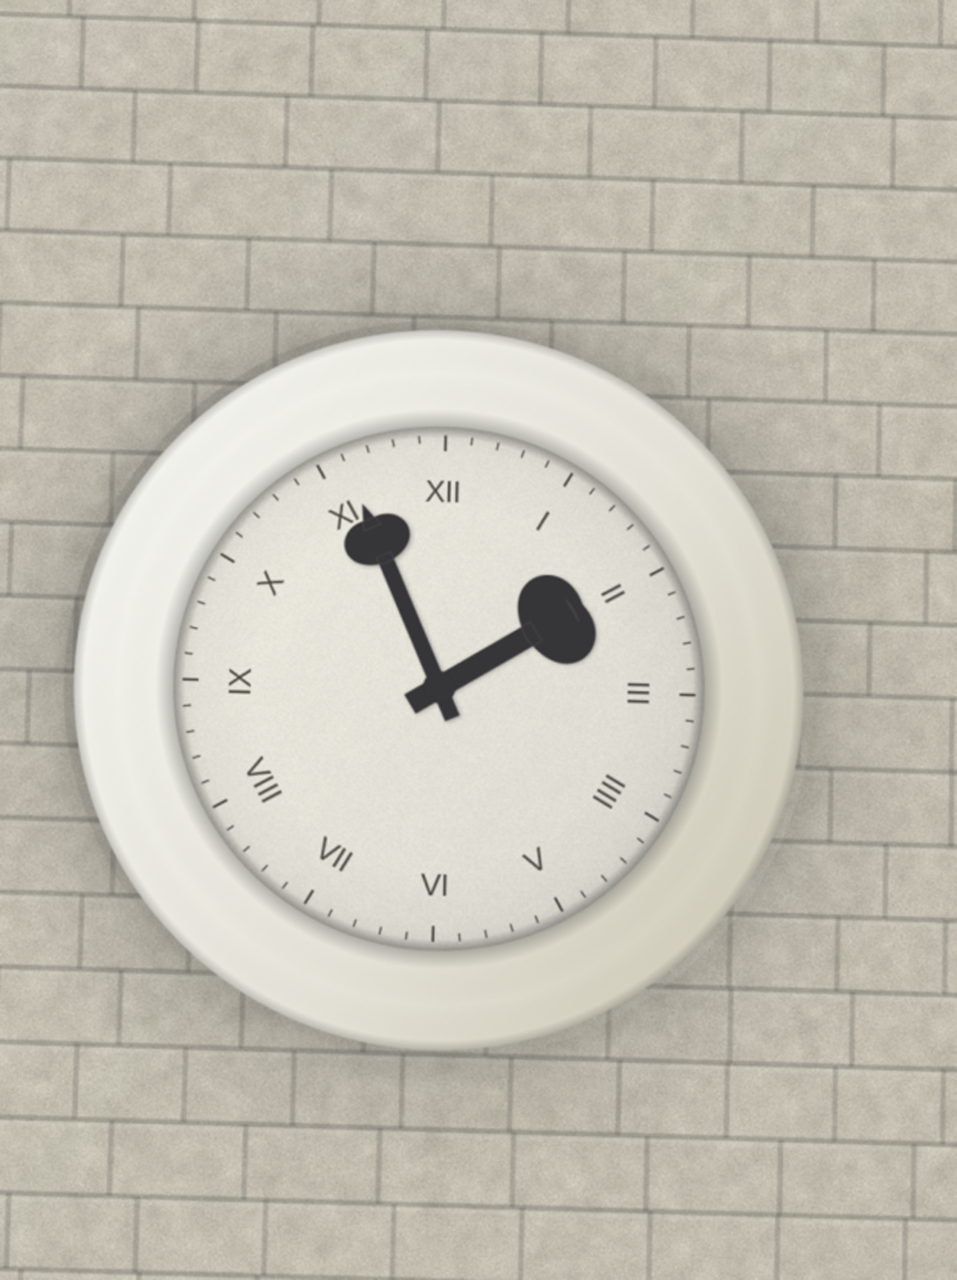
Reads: 1 h 56 min
